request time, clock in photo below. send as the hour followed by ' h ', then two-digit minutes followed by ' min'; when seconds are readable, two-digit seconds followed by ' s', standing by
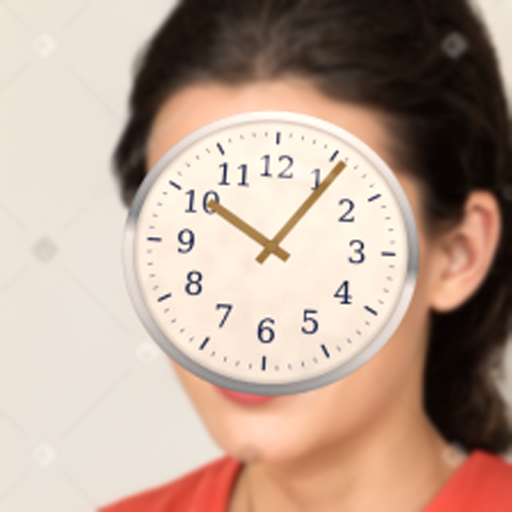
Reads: 10 h 06 min
